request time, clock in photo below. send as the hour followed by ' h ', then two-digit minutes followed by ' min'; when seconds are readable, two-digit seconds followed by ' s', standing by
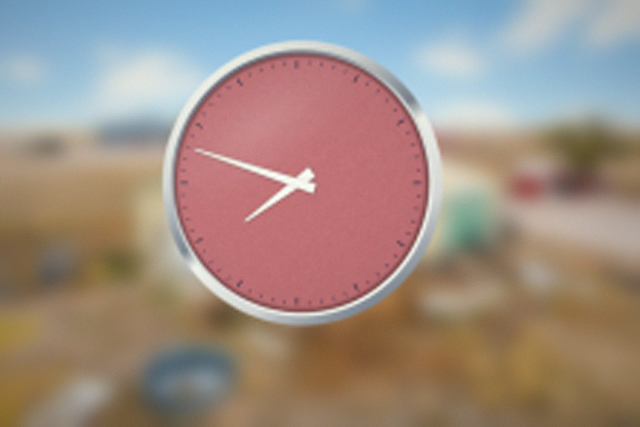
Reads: 7 h 48 min
